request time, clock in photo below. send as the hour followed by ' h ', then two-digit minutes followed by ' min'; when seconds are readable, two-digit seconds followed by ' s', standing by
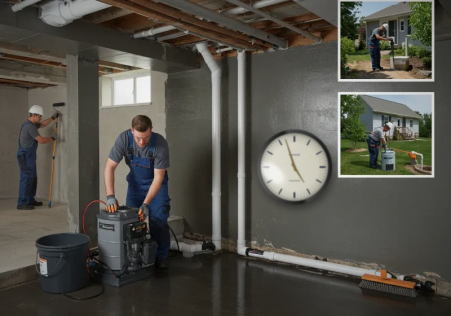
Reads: 4 h 57 min
